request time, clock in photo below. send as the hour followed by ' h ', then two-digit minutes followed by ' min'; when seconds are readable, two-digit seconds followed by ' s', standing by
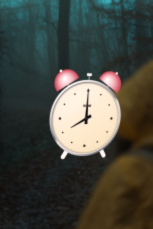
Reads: 8 h 00 min
